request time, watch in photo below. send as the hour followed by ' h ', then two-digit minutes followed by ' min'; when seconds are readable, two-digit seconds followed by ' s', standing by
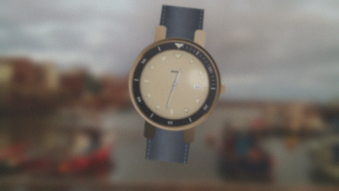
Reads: 12 h 32 min
